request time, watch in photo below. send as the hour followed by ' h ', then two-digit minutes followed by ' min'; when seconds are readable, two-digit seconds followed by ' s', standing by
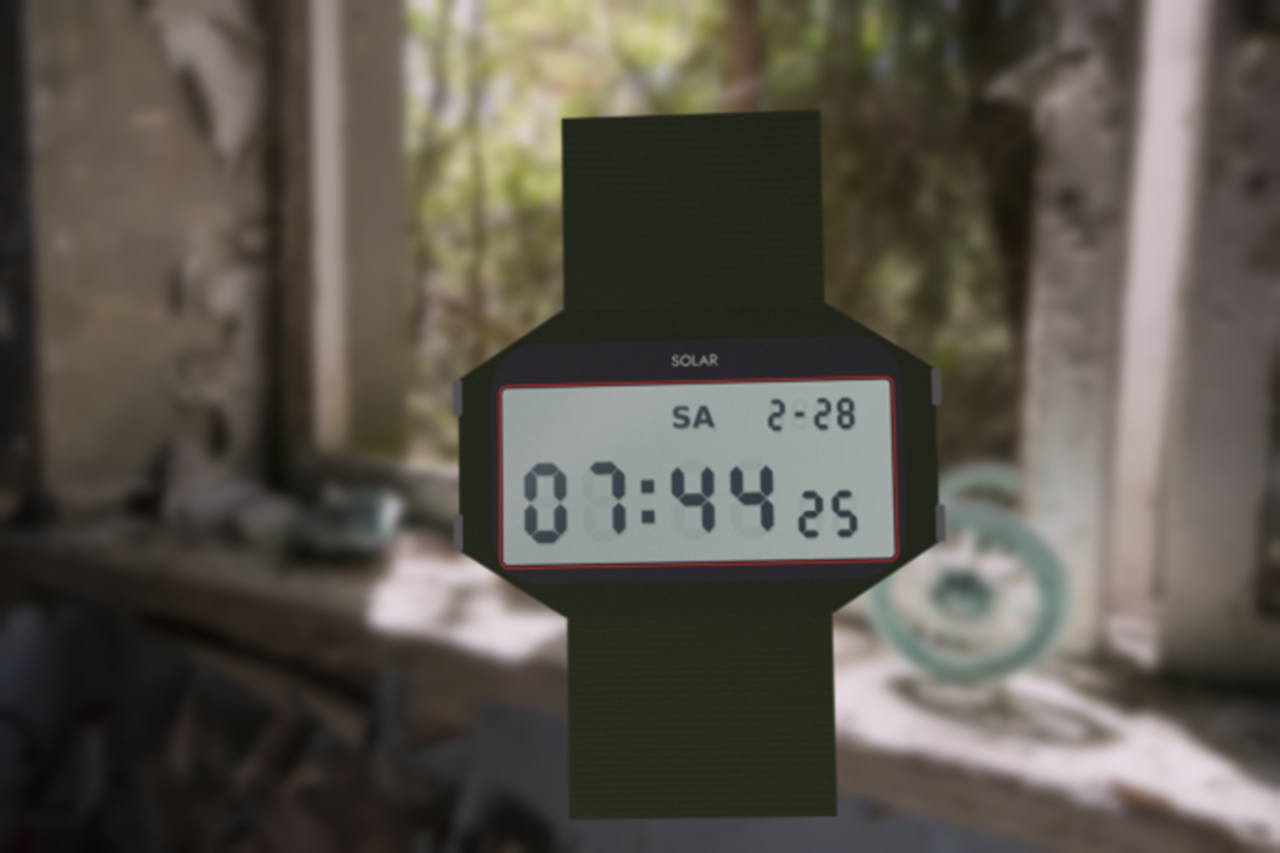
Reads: 7 h 44 min 25 s
